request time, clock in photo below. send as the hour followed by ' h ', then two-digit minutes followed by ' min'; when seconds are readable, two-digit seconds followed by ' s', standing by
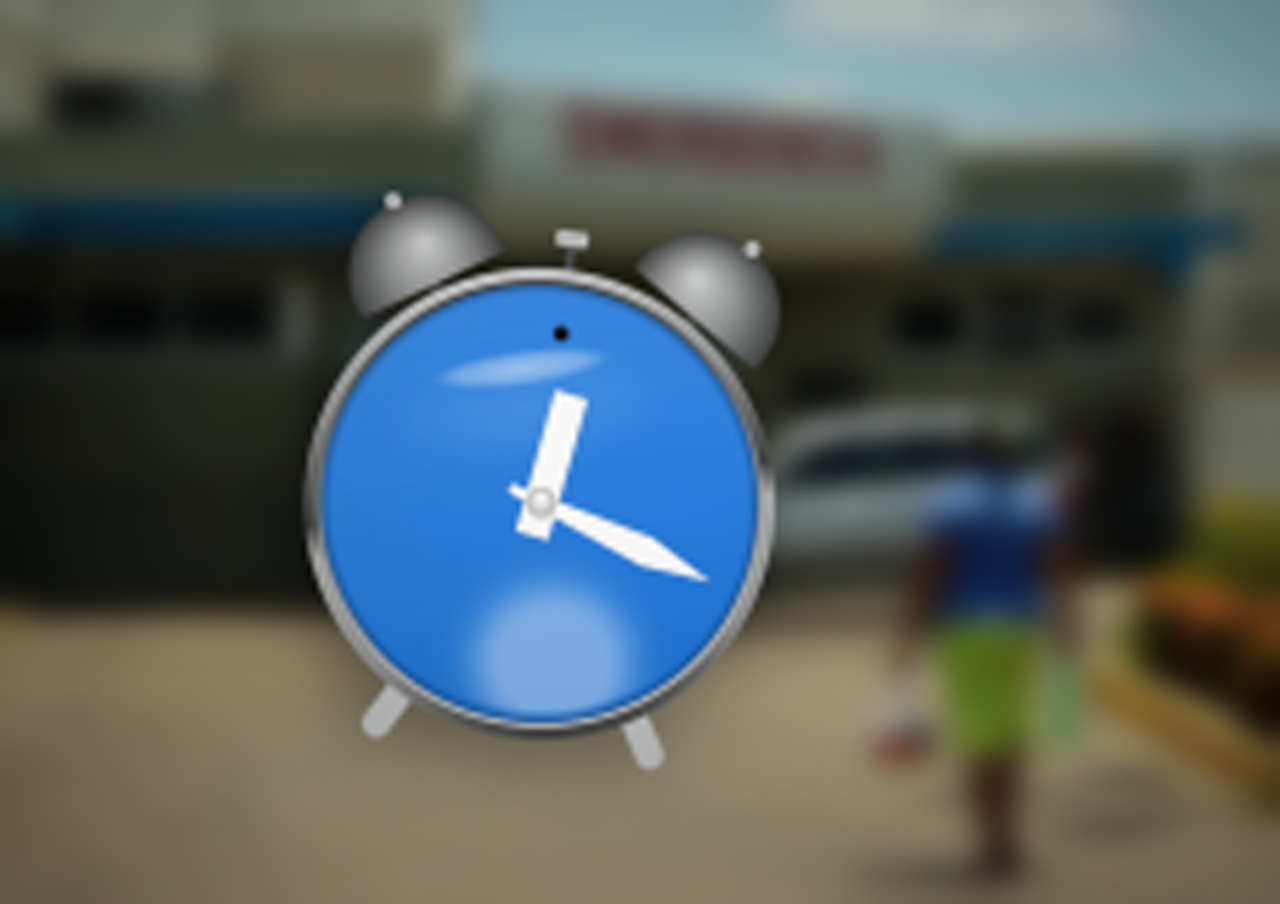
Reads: 12 h 18 min
